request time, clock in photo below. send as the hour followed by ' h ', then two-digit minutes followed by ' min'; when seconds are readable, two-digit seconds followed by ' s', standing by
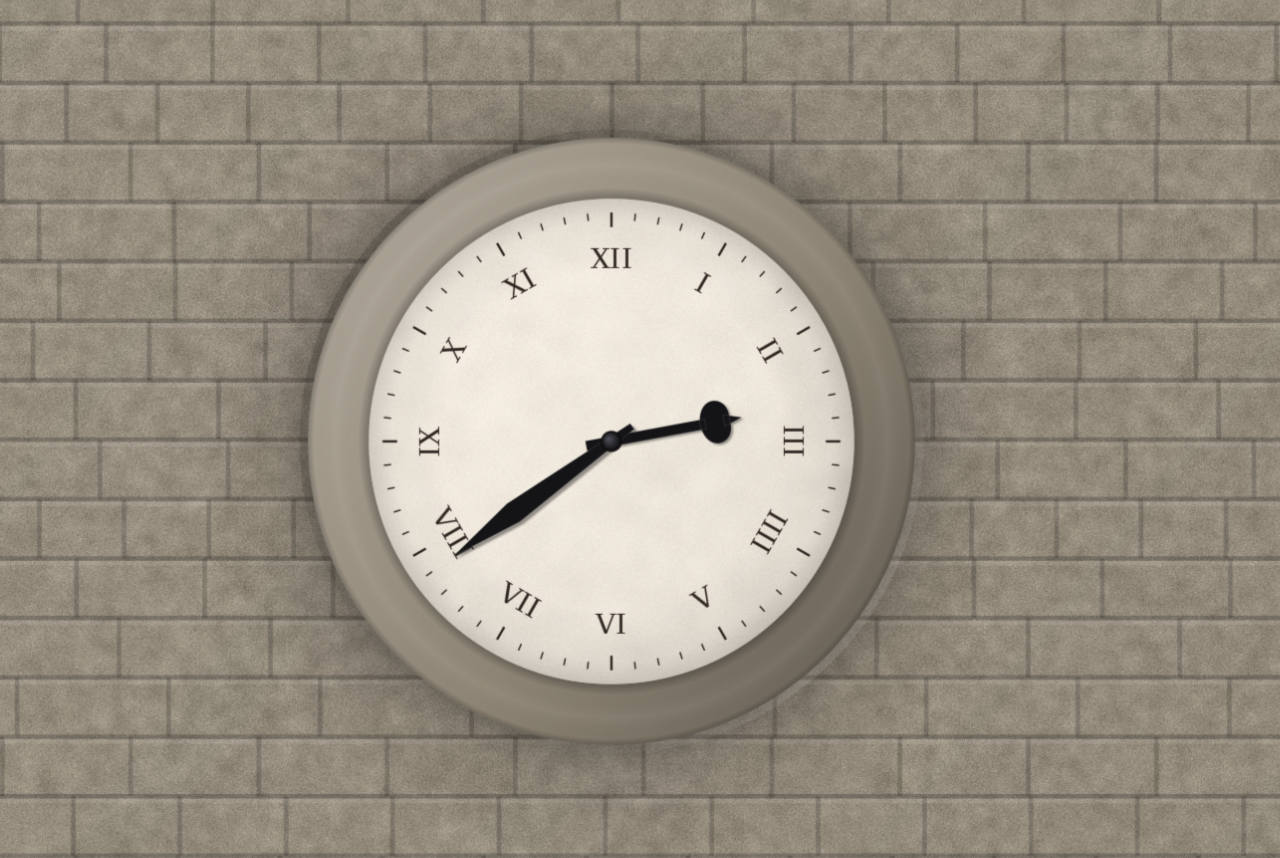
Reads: 2 h 39 min
